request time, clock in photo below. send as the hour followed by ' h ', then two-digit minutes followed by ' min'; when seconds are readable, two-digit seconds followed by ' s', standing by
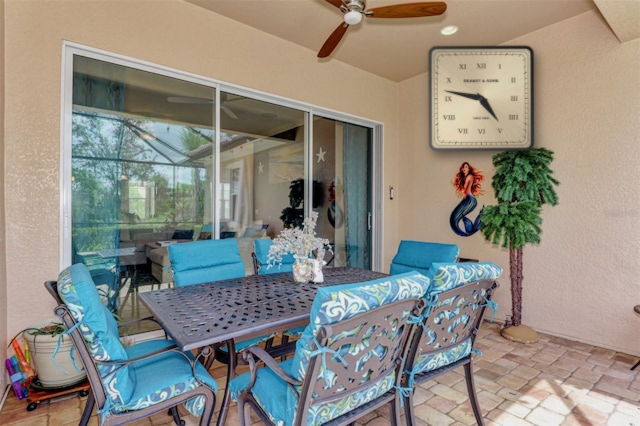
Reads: 4 h 47 min
